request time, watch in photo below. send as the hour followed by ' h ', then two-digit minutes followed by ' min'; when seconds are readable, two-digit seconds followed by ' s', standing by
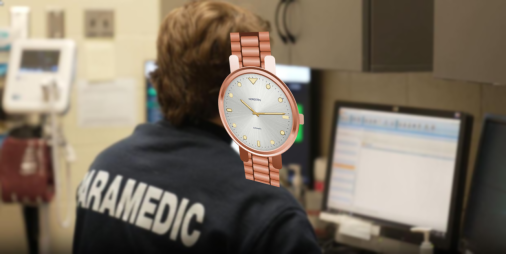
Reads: 10 h 14 min
